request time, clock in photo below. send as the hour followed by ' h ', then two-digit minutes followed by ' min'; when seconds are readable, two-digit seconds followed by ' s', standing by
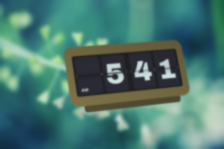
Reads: 5 h 41 min
